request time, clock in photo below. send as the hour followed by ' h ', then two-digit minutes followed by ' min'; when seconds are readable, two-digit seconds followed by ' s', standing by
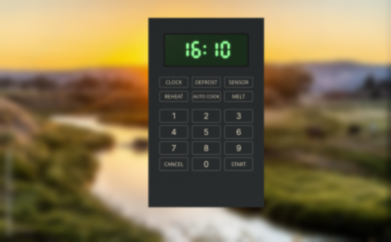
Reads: 16 h 10 min
